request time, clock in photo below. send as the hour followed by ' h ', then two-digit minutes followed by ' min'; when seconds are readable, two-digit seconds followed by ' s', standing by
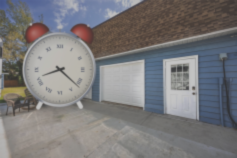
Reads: 8 h 22 min
